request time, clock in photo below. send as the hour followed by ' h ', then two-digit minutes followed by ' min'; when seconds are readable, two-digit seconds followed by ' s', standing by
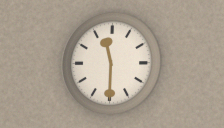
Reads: 11 h 30 min
